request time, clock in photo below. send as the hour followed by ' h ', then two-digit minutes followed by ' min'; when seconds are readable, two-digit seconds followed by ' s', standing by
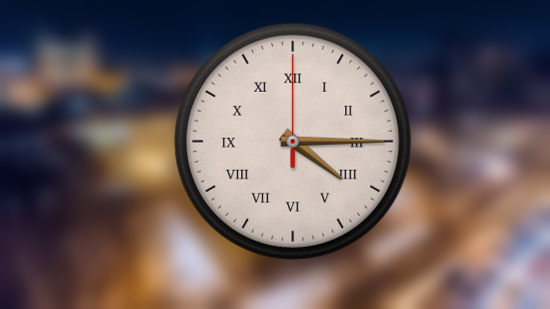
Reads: 4 h 15 min 00 s
